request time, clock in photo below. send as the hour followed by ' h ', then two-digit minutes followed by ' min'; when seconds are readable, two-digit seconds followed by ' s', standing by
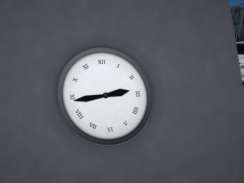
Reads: 2 h 44 min
